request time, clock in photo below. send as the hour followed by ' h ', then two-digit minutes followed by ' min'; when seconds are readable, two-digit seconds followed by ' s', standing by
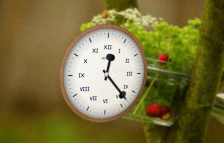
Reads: 12 h 23 min
